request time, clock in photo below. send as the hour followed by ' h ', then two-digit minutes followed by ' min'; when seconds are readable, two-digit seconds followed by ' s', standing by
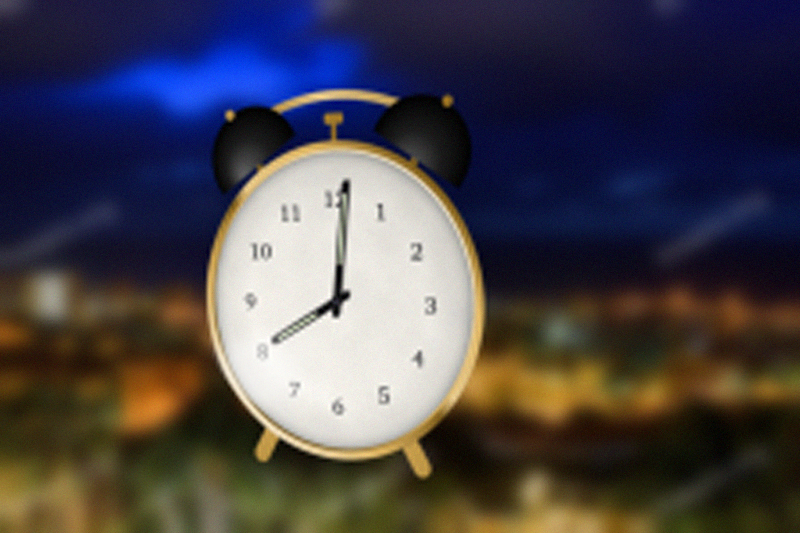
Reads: 8 h 01 min
